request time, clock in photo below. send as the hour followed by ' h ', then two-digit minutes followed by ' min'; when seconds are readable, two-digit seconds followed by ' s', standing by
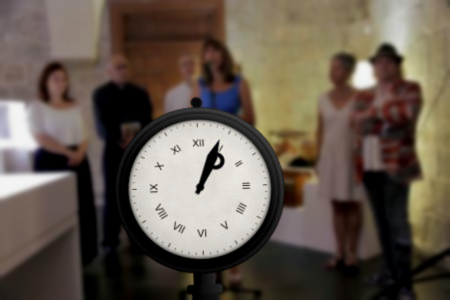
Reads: 1 h 04 min
